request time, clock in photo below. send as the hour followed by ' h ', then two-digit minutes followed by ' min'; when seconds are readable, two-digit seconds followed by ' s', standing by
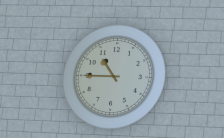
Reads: 10 h 45 min
